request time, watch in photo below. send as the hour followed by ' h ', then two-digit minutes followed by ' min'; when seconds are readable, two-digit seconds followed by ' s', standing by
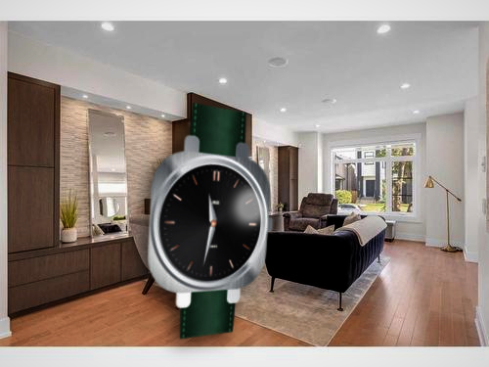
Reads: 11 h 32 min
